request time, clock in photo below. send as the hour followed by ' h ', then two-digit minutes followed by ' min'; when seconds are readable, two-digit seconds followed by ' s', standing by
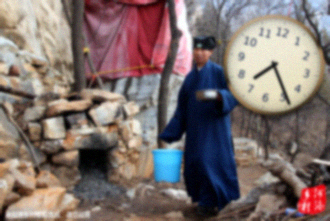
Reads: 7 h 24 min
